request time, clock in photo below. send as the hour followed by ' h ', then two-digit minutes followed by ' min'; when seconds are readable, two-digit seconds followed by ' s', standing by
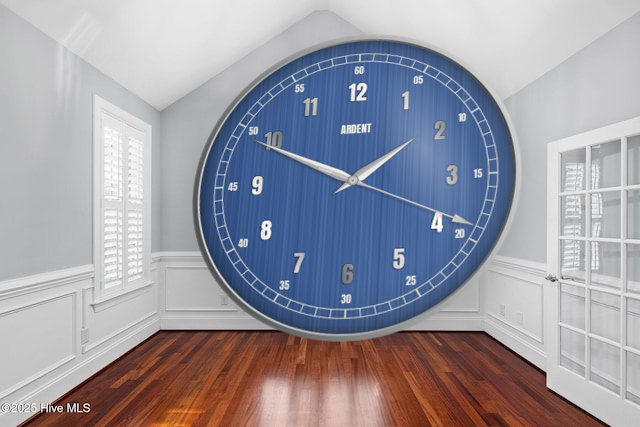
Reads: 1 h 49 min 19 s
